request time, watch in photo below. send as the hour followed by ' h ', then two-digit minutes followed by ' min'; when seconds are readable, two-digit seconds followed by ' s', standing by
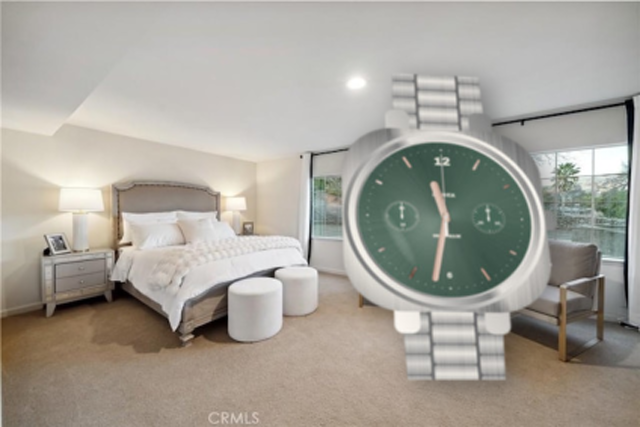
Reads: 11 h 32 min
